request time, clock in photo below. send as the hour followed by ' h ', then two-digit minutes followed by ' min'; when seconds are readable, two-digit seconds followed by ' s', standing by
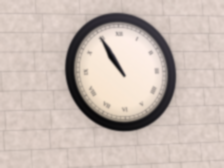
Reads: 10 h 55 min
